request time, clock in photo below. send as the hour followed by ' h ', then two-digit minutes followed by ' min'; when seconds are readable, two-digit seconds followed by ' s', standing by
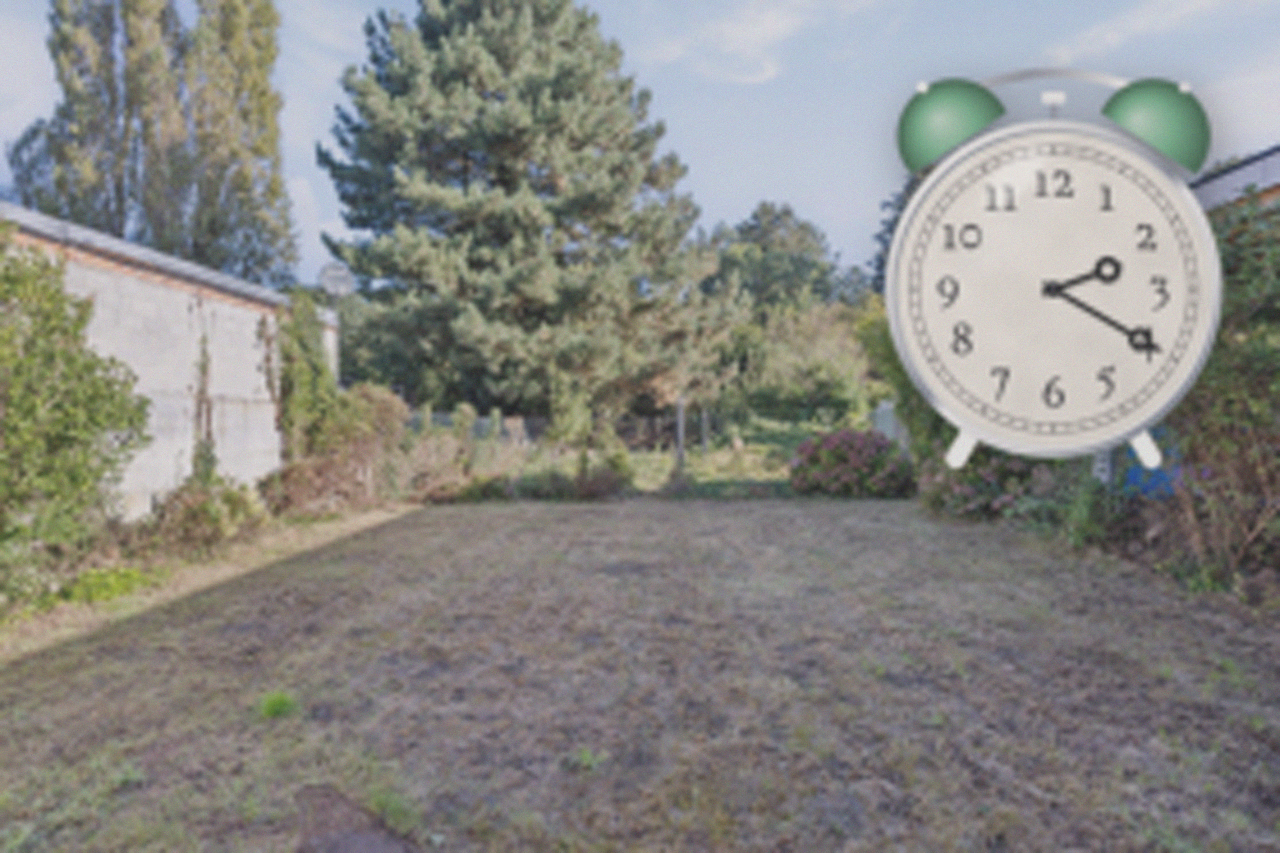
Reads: 2 h 20 min
